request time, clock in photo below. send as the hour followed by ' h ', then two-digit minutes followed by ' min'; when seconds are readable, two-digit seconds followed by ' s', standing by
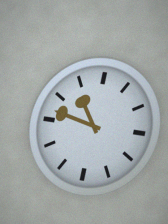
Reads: 10 h 47 min
